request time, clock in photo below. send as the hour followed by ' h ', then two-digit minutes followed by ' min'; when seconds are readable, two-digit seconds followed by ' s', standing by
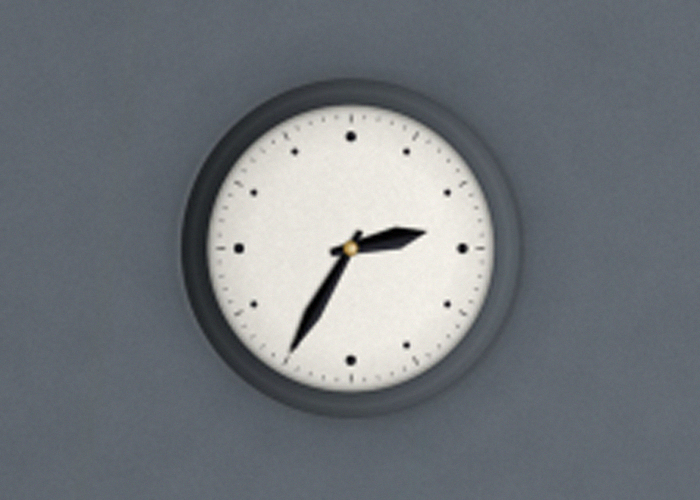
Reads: 2 h 35 min
